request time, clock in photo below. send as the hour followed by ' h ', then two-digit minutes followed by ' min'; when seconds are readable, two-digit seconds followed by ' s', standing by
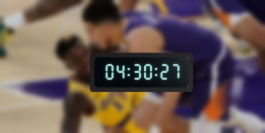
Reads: 4 h 30 min 27 s
